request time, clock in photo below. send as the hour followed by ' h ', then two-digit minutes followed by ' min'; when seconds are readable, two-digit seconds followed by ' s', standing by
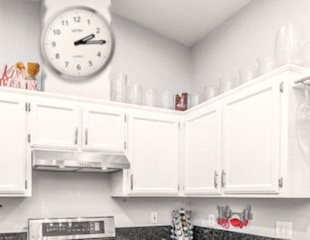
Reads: 2 h 15 min
